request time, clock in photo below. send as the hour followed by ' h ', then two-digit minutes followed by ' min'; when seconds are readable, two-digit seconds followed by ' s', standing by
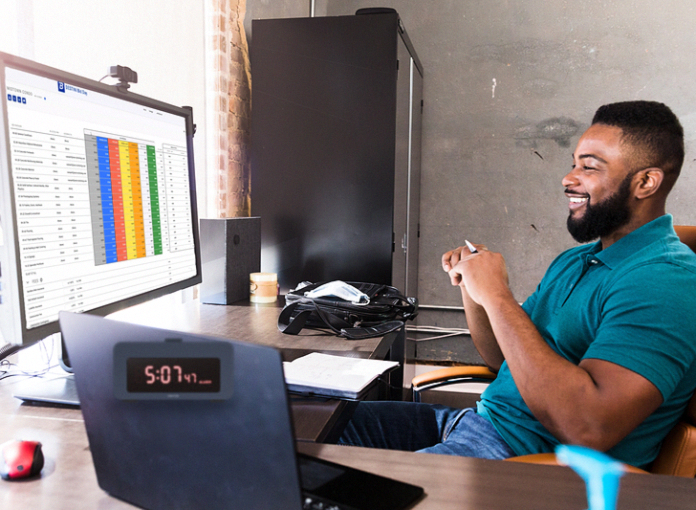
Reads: 5 h 07 min
